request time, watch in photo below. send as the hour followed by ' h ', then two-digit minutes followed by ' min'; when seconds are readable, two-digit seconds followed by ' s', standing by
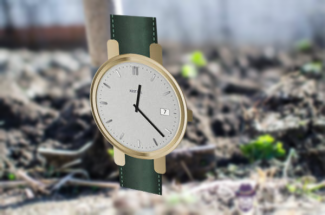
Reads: 12 h 22 min
